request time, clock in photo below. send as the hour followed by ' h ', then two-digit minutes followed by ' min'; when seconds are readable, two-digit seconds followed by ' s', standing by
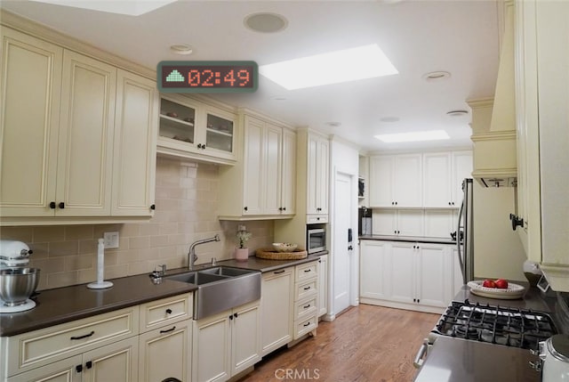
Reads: 2 h 49 min
